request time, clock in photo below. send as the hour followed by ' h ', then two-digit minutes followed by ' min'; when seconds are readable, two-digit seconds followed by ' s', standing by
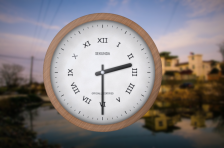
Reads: 2 h 30 min
